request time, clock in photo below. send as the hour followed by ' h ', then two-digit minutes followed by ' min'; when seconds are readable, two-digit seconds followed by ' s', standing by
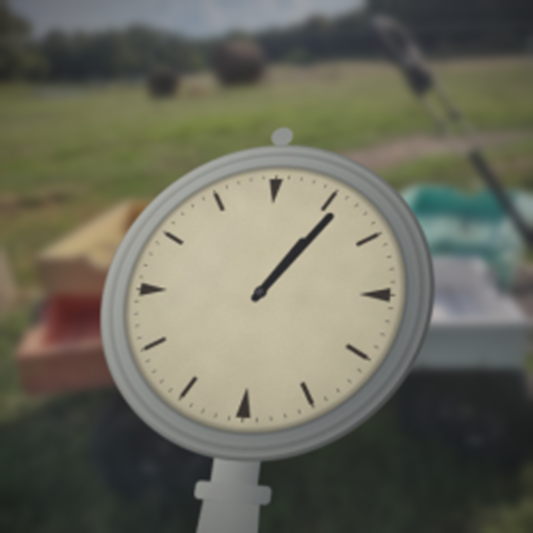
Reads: 1 h 06 min
